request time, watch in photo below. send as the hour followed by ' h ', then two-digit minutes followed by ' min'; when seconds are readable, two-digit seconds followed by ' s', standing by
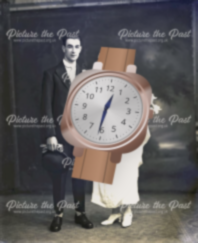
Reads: 12 h 31 min
